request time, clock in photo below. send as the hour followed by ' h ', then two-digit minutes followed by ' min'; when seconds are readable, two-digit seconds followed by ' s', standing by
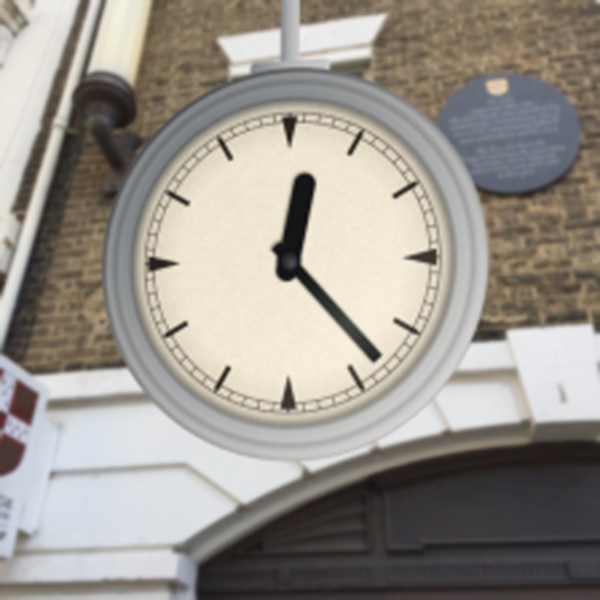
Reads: 12 h 23 min
